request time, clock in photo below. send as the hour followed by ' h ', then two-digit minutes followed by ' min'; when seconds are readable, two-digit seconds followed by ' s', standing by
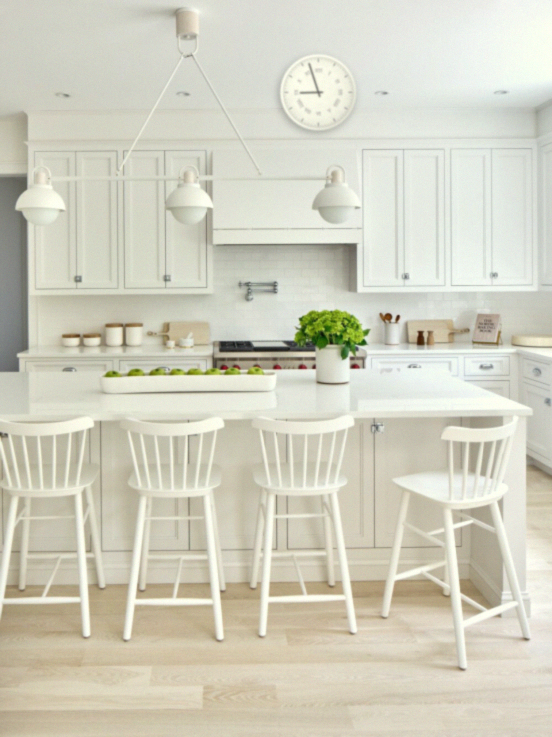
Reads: 8 h 57 min
